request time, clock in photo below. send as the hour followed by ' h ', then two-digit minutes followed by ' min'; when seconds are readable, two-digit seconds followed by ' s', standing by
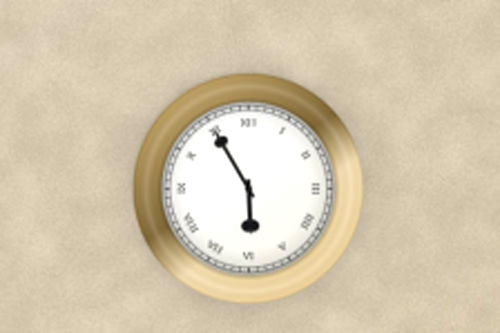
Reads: 5 h 55 min
